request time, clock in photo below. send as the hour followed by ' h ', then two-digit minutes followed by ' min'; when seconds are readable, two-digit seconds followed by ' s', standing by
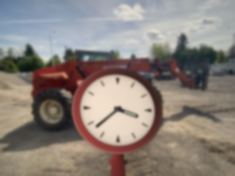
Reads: 3 h 38 min
